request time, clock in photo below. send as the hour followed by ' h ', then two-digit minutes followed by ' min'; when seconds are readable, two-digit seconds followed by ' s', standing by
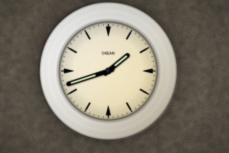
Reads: 1 h 42 min
